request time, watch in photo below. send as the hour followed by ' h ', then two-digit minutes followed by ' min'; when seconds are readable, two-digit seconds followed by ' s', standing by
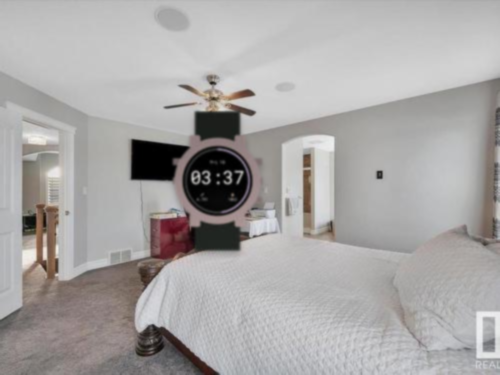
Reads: 3 h 37 min
